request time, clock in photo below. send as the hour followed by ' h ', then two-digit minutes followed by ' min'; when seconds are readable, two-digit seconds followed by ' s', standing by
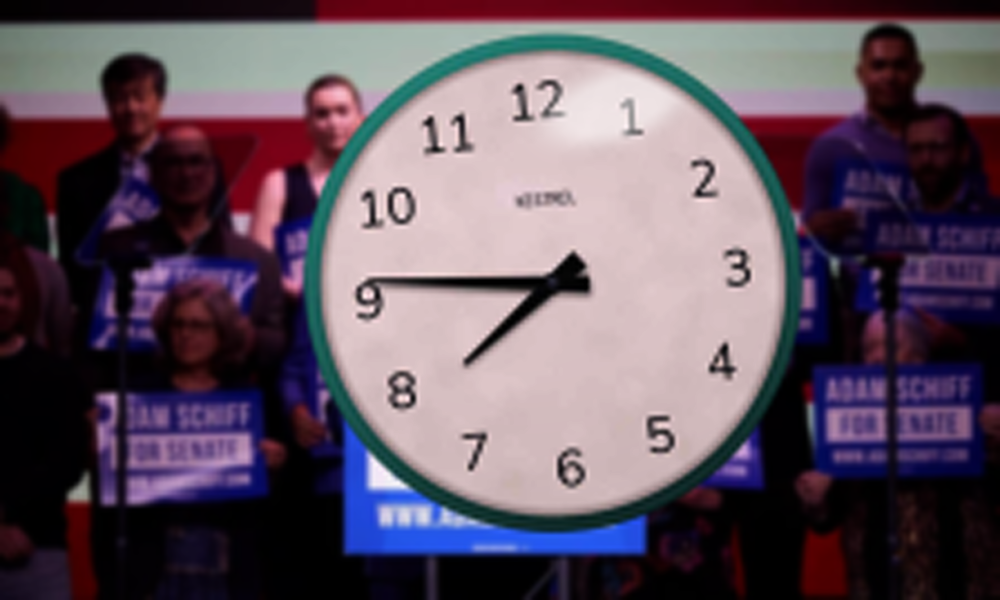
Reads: 7 h 46 min
